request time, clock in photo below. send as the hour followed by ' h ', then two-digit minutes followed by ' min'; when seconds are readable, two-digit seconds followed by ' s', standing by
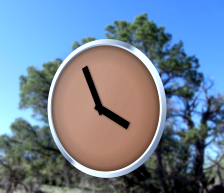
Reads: 3 h 56 min
